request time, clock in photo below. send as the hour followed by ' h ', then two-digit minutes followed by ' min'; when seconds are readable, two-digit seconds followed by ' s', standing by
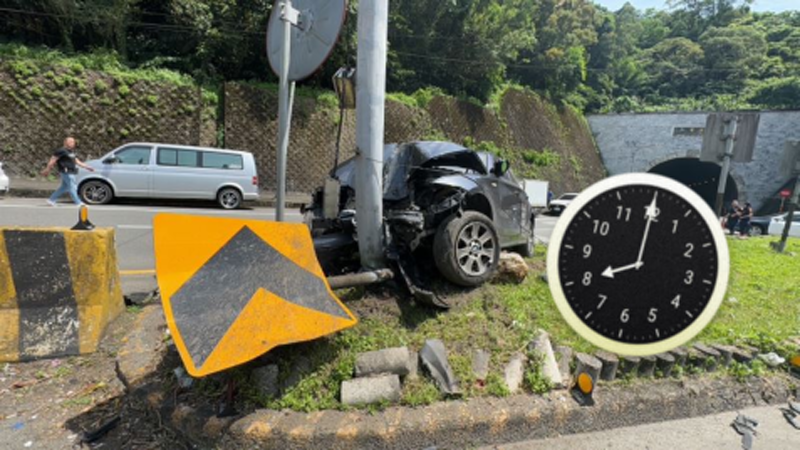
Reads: 8 h 00 min
